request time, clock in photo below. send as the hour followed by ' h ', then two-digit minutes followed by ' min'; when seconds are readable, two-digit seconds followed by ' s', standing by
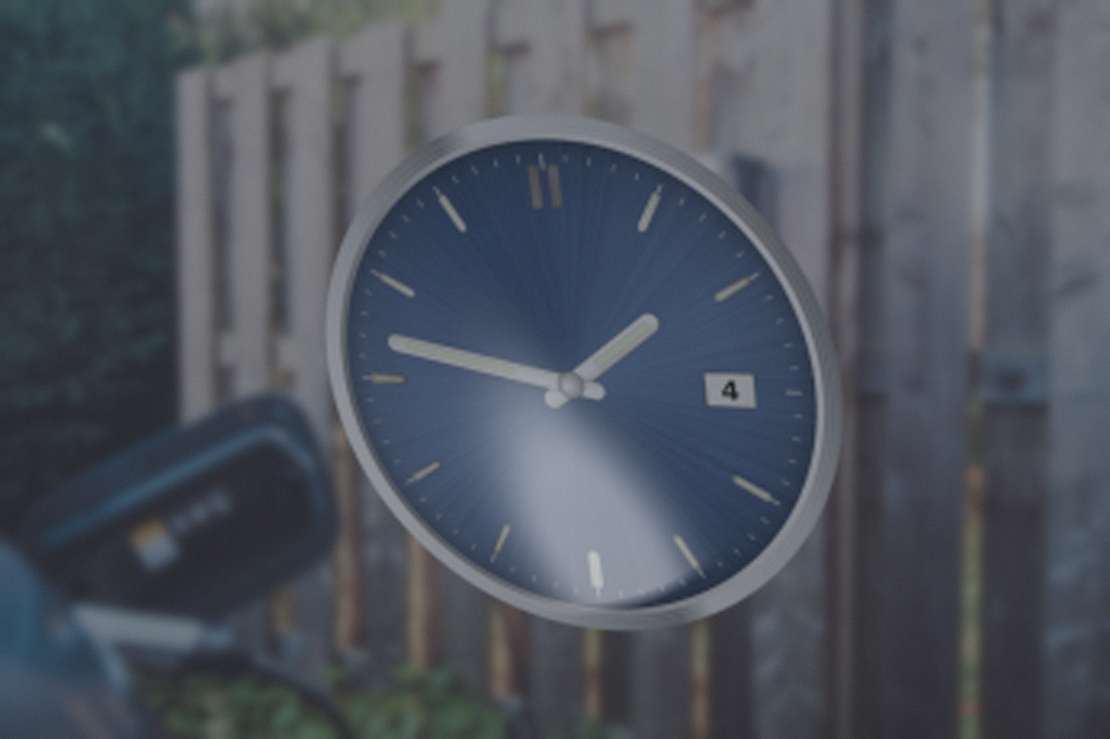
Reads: 1 h 47 min
